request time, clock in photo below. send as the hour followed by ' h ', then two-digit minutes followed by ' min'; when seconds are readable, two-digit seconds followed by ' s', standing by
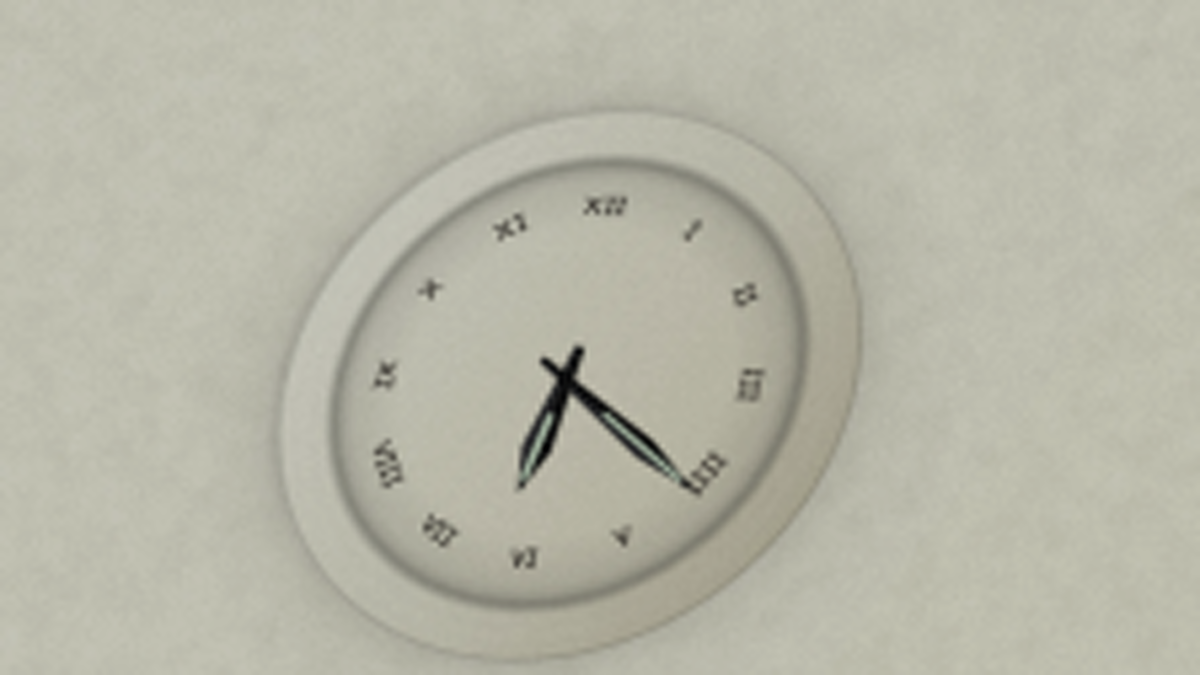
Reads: 6 h 21 min
